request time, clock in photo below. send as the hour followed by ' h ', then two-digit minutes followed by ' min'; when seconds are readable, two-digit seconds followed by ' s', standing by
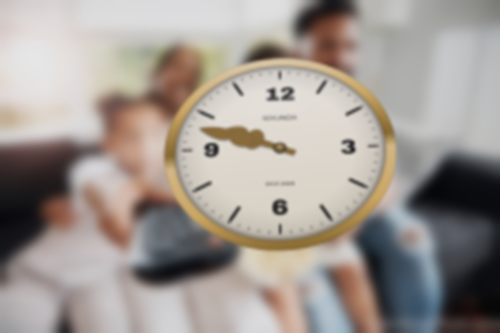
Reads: 9 h 48 min
